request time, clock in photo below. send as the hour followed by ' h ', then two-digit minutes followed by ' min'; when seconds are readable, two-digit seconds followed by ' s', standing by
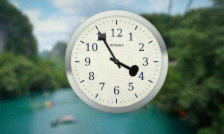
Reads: 3 h 55 min
